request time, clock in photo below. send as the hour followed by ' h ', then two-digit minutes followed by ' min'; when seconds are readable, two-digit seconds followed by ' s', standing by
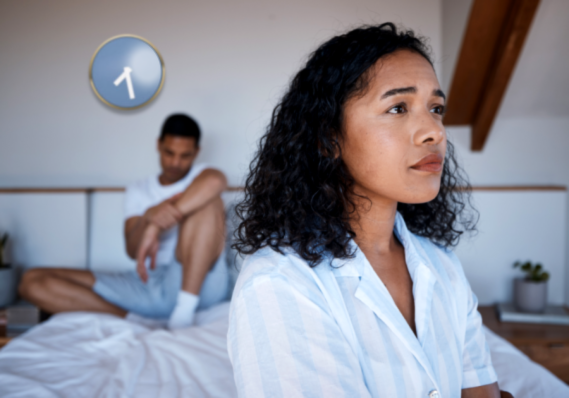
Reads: 7 h 28 min
